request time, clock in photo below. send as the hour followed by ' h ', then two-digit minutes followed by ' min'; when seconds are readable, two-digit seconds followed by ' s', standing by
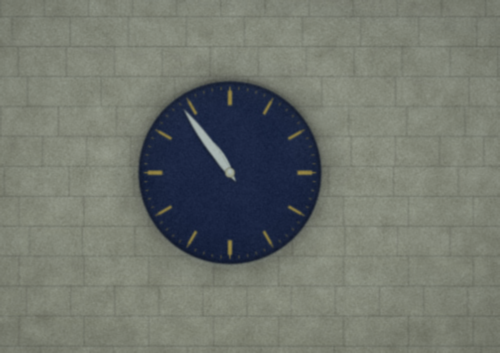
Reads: 10 h 54 min
